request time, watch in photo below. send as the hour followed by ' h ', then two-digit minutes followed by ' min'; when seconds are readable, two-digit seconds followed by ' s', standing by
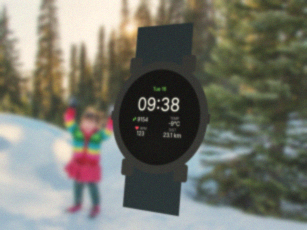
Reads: 9 h 38 min
